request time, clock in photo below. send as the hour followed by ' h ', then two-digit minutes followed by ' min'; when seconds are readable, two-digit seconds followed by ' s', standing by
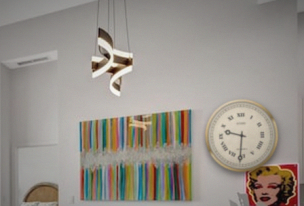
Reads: 9 h 31 min
